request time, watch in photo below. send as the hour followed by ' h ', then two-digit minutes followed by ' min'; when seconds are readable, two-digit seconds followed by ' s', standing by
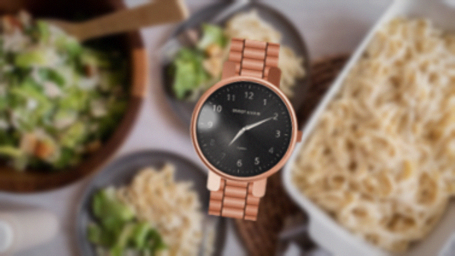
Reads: 7 h 10 min
